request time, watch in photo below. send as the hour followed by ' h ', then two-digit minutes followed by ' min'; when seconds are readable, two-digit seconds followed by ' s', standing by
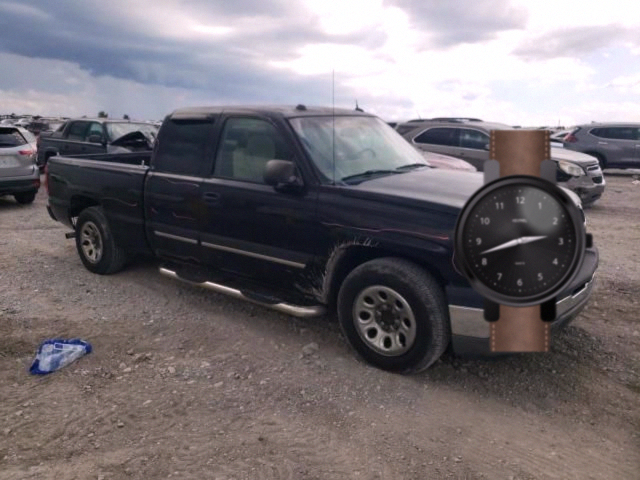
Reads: 2 h 42 min
